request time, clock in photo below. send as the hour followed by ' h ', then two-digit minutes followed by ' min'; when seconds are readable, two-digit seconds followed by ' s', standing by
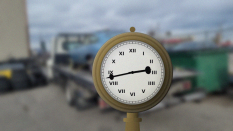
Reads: 2 h 43 min
